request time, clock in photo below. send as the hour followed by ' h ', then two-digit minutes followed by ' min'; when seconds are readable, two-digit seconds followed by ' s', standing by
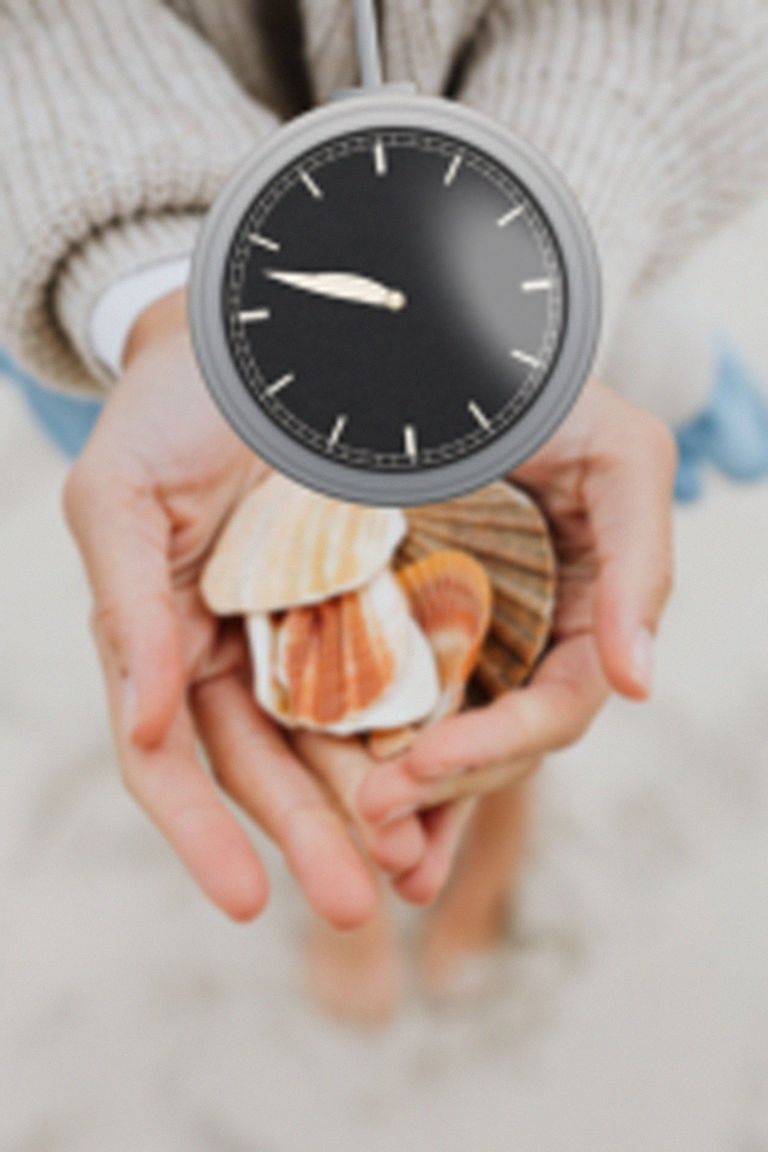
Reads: 9 h 48 min
